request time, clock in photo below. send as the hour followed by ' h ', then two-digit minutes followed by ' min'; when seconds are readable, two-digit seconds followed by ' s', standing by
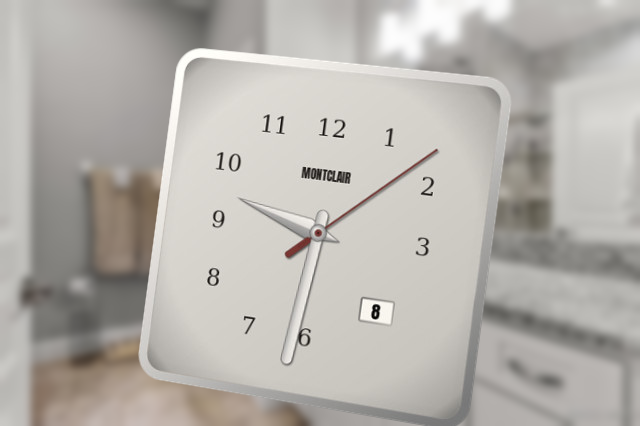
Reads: 9 h 31 min 08 s
